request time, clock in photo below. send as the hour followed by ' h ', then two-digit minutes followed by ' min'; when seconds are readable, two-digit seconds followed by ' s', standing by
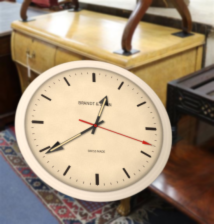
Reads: 12 h 39 min 18 s
